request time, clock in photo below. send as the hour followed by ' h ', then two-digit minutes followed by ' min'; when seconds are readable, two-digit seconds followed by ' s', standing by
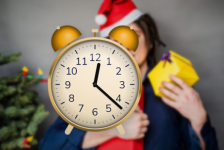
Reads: 12 h 22 min
